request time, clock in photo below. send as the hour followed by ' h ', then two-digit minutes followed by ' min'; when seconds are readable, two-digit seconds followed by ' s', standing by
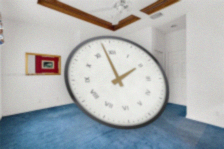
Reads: 1 h 58 min
